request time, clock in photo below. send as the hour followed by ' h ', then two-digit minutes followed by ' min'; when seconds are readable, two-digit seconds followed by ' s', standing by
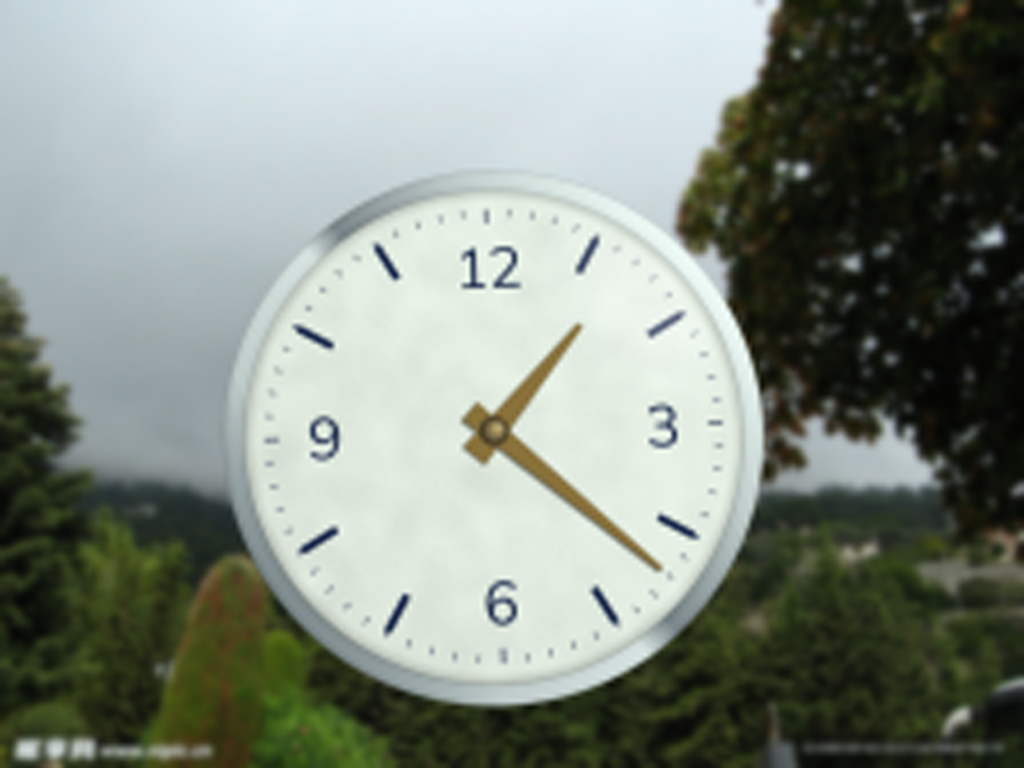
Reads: 1 h 22 min
